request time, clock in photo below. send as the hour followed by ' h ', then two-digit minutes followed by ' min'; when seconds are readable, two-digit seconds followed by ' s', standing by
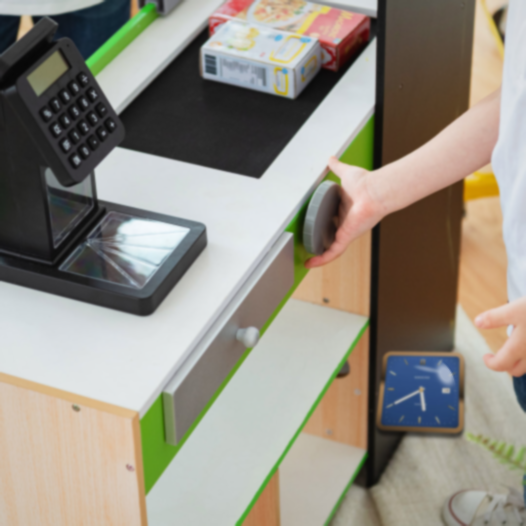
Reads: 5 h 40 min
